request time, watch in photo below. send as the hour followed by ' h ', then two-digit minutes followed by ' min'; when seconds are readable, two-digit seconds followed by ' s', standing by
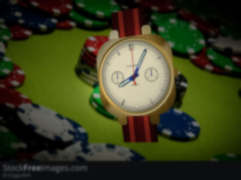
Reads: 8 h 05 min
